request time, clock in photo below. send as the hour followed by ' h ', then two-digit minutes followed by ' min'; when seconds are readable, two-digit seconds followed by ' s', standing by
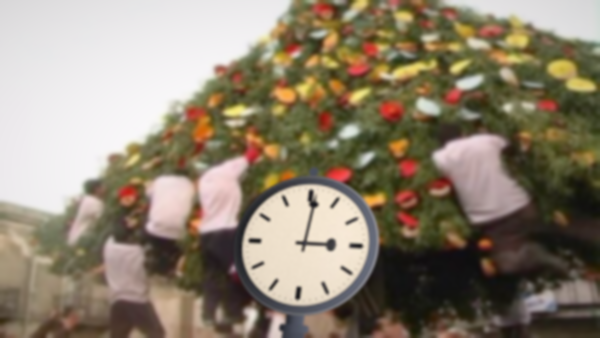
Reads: 3 h 01 min
